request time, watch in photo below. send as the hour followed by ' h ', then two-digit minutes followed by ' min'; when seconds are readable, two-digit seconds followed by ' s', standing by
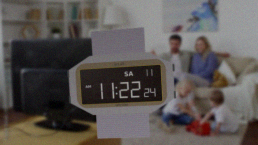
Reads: 11 h 22 min
